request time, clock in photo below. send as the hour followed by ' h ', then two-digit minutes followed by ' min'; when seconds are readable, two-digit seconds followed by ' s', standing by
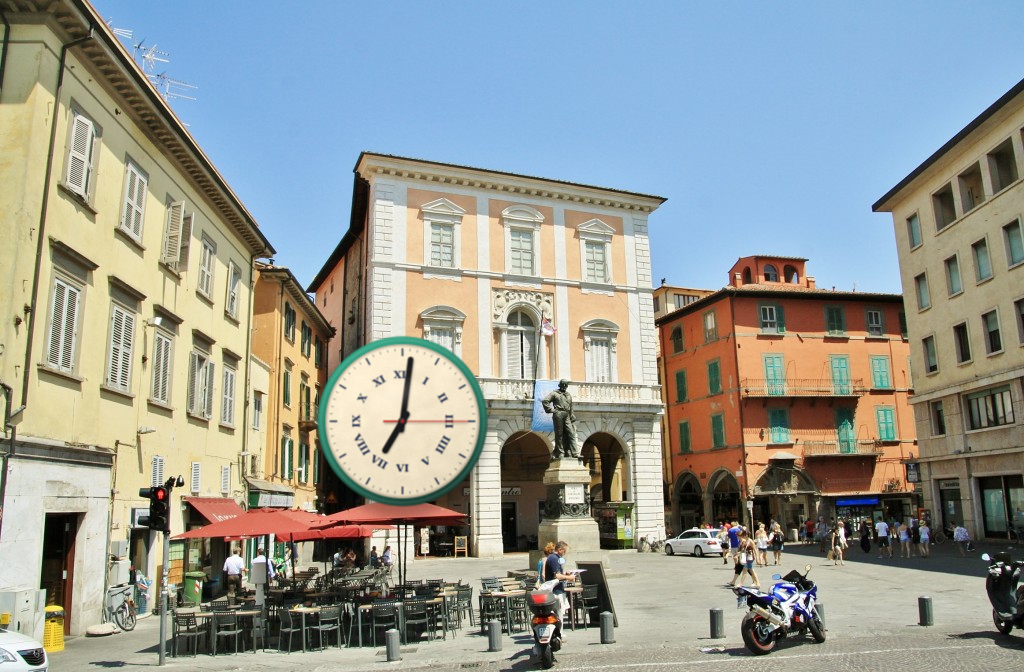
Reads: 7 h 01 min 15 s
